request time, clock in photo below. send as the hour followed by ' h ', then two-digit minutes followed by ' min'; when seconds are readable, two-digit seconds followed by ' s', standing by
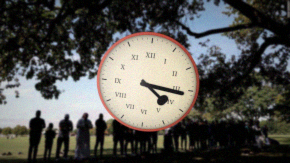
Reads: 4 h 16 min
